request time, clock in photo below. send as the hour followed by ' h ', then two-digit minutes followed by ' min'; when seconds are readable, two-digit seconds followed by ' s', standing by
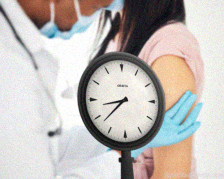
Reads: 8 h 38 min
